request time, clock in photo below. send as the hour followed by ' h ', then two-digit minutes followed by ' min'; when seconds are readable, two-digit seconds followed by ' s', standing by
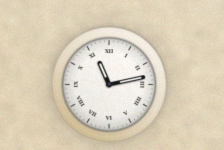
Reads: 11 h 13 min
